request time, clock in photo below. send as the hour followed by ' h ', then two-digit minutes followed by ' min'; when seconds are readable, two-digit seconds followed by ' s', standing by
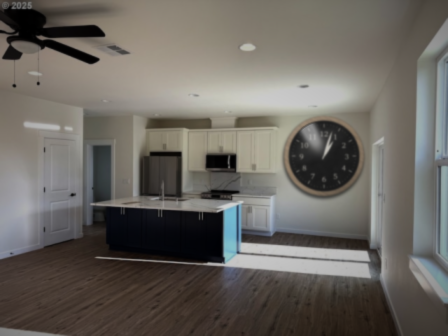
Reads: 1 h 03 min
